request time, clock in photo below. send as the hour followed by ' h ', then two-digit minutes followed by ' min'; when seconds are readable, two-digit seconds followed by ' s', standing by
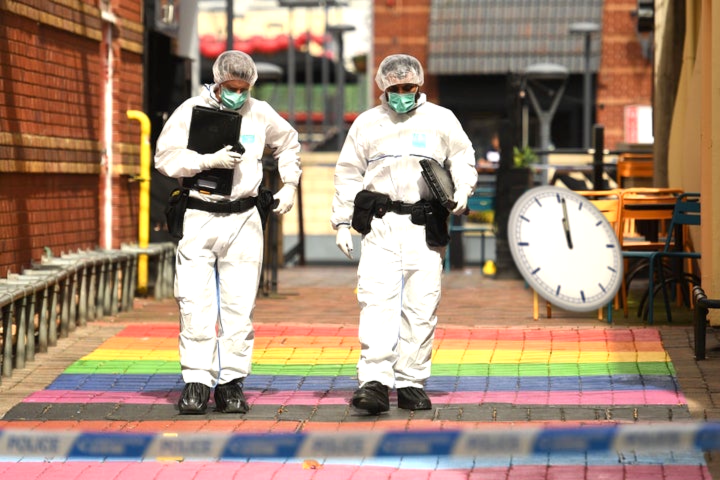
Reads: 12 h 01 min
